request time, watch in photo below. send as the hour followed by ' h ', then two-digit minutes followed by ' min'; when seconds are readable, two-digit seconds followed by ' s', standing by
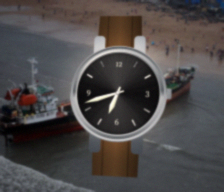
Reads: 6 h 42 min
